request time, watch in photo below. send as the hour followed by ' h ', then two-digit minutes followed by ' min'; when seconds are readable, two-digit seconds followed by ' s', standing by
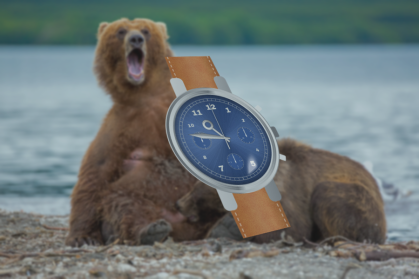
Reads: 10 h 47 min
